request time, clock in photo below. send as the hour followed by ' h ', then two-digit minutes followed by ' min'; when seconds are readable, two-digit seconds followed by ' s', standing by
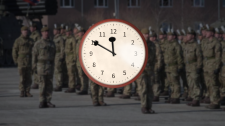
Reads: 11 h 50 min
